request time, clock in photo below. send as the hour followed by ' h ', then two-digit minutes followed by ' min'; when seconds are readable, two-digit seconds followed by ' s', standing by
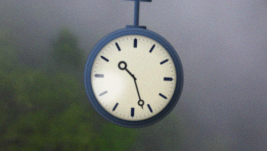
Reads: 10 h 27 min
